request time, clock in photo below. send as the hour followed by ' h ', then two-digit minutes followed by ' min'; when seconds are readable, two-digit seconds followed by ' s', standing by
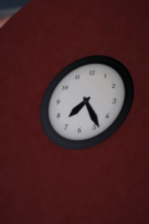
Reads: 7 h 24 min
